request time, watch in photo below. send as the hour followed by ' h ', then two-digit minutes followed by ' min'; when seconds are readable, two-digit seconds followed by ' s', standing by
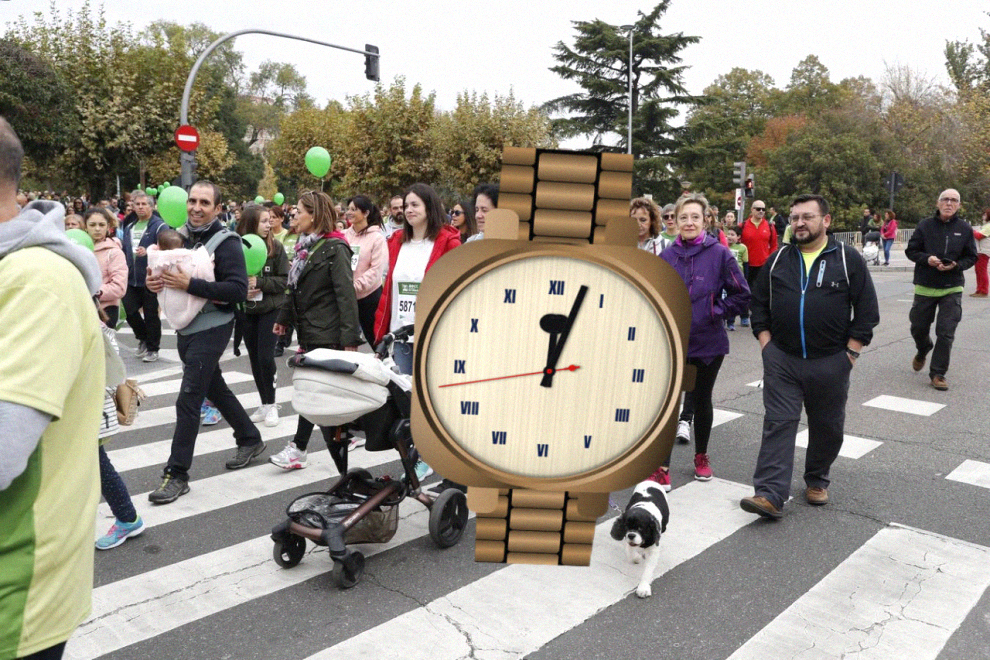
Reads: 12 h 02 min 43 s
